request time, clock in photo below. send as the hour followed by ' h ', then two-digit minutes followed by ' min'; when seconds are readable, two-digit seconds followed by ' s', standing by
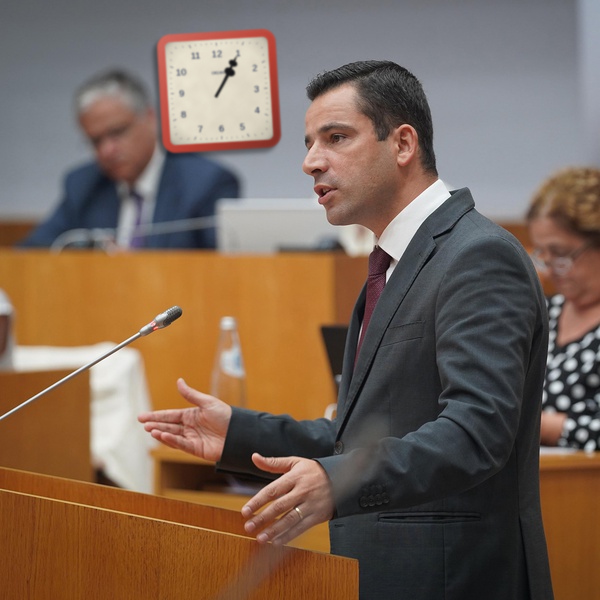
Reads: 1 h 05 min
